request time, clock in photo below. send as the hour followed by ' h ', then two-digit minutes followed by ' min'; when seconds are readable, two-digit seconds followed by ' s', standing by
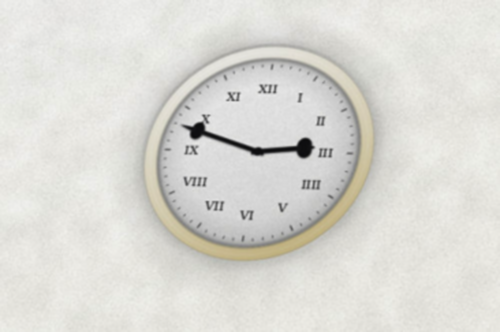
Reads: 2 h 48 min
